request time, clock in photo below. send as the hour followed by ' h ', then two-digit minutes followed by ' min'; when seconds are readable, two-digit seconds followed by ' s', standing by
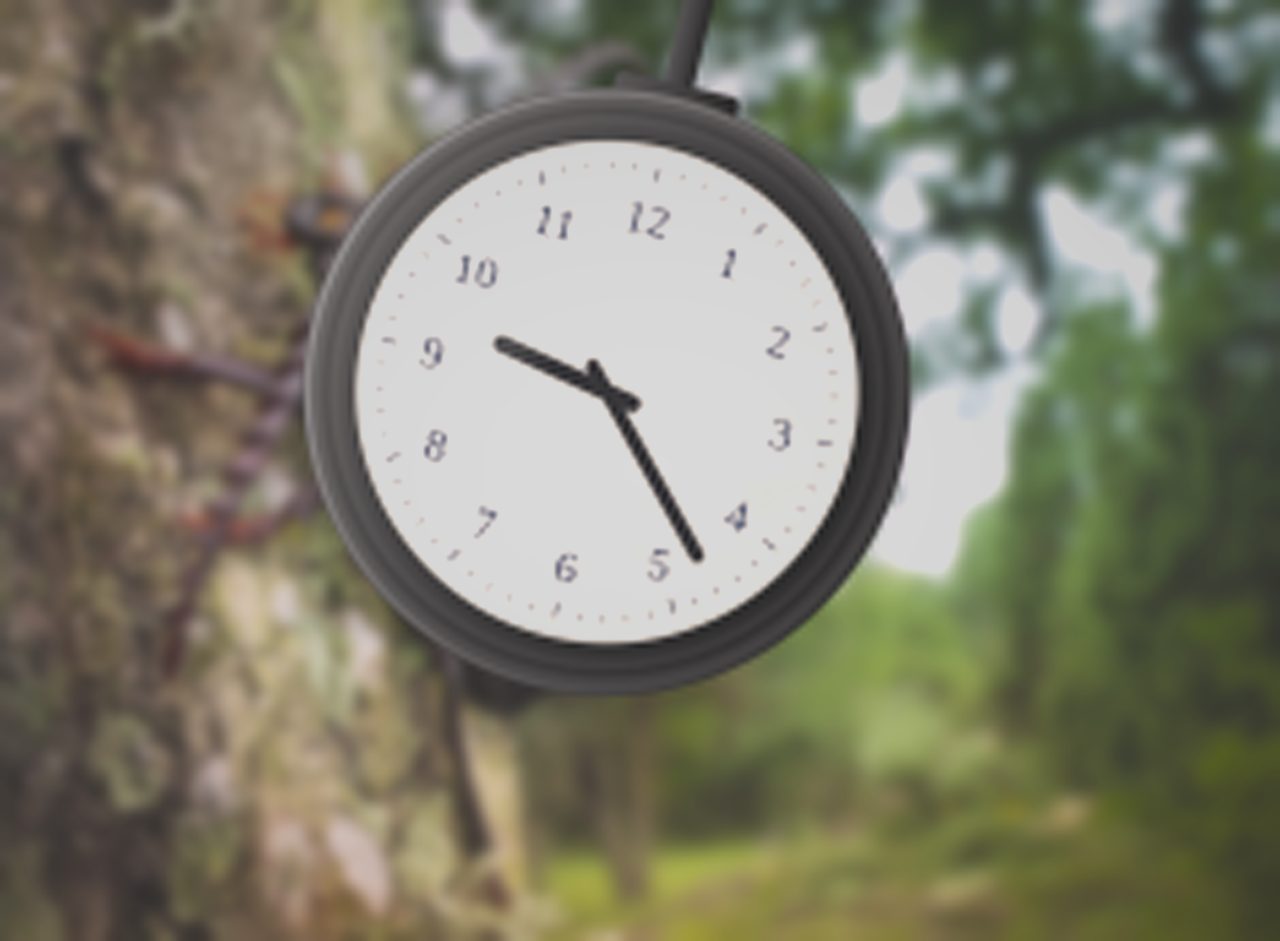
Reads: 9 h 23 min
